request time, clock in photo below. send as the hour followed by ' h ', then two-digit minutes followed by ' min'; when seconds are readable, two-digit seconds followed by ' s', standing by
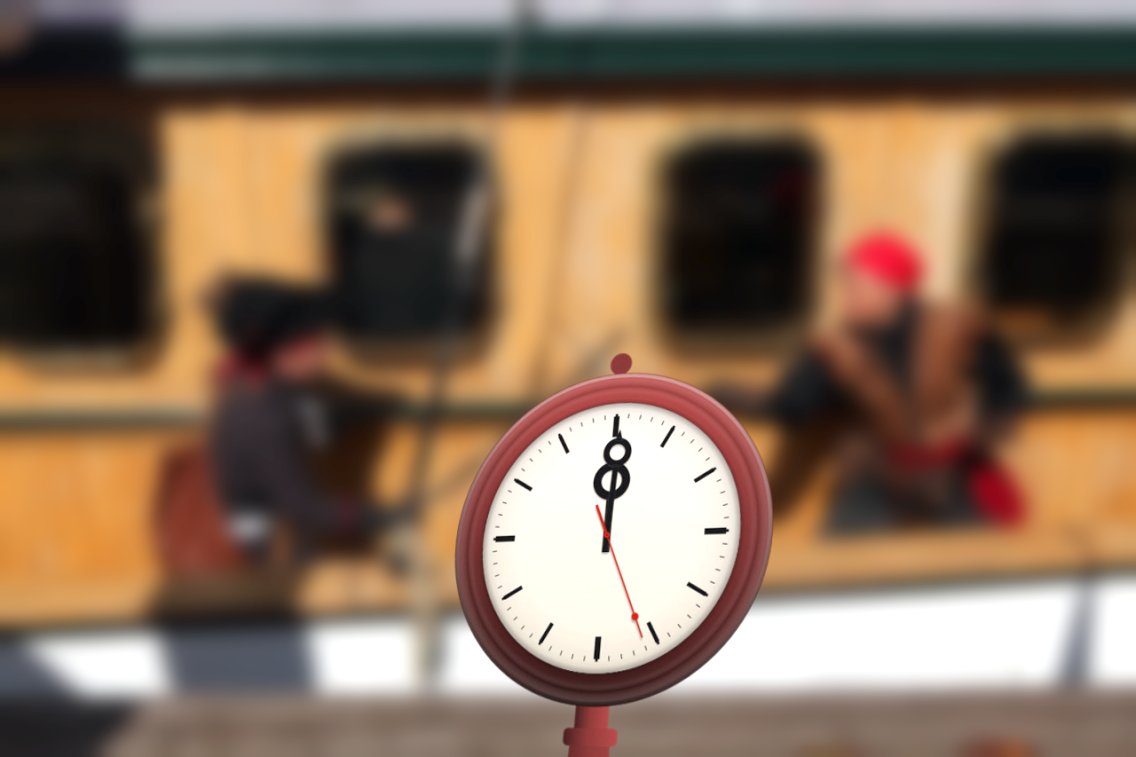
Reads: 12 h 00 min 26 s
